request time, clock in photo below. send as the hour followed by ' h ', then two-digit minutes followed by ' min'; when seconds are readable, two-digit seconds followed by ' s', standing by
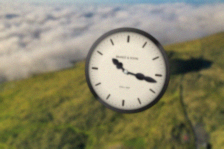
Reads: 10 h 17 min
